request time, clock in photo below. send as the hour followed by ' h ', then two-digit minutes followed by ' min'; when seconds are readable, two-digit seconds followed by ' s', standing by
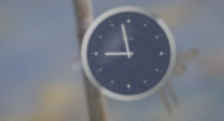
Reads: 8 h 58 min
